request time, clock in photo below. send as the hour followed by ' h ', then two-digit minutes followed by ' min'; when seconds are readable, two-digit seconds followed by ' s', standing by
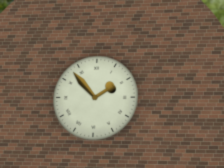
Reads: 1 h 53 min
